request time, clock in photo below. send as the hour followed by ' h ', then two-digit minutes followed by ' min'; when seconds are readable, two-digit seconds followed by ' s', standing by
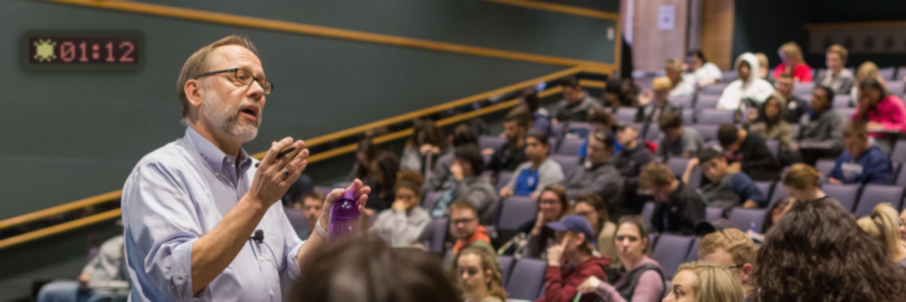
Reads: 1 h 12 min
